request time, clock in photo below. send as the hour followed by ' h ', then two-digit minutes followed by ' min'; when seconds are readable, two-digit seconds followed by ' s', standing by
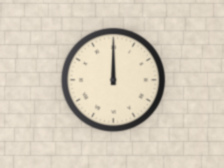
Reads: 12 h 00 min
